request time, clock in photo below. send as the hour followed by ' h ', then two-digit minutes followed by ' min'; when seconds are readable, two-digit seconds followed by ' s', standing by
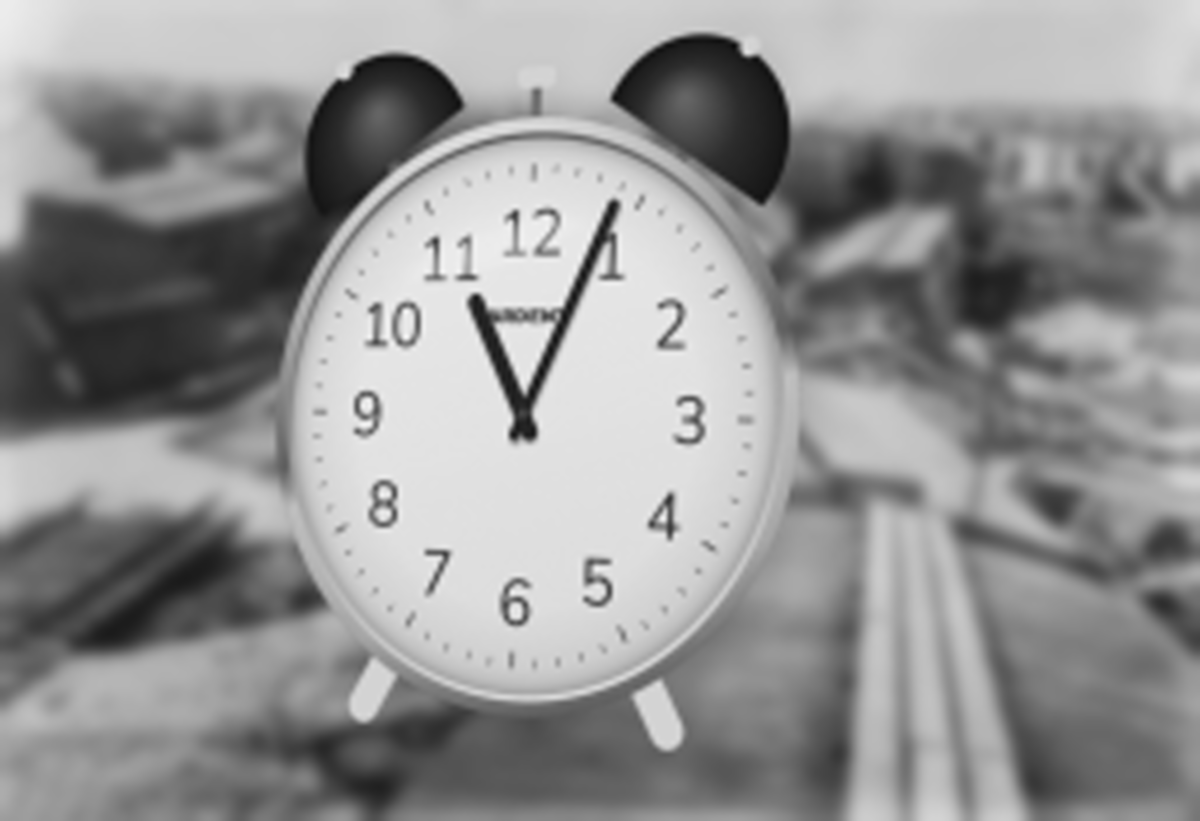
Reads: 11 h 04 min
